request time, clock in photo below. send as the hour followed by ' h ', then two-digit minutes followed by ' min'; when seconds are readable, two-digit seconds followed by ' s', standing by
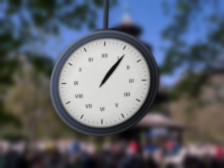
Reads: 1 h 06 min
